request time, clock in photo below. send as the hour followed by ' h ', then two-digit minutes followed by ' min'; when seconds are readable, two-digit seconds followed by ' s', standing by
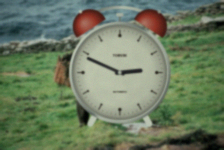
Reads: 2 h 49 min
